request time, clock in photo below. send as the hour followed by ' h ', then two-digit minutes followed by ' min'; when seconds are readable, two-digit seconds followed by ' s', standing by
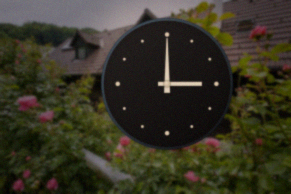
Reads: 3 h 00 min
